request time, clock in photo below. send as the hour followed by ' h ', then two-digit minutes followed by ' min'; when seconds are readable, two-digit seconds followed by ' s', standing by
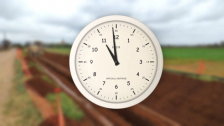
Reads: 10 h 59 min
